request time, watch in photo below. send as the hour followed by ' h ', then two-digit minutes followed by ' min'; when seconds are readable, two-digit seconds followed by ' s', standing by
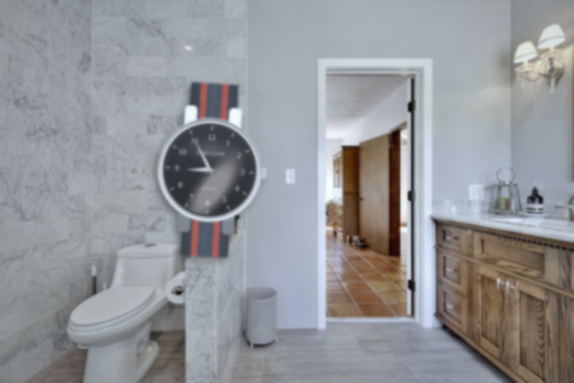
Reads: 8 h 55 min
